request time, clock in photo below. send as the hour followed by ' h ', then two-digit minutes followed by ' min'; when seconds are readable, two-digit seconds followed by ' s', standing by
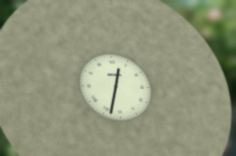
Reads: 12 h 33 min
